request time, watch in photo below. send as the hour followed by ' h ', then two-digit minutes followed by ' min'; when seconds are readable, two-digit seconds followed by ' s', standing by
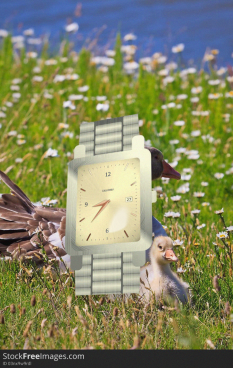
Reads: 8 h 37 min
